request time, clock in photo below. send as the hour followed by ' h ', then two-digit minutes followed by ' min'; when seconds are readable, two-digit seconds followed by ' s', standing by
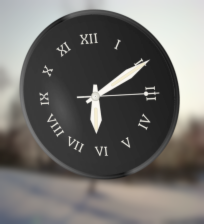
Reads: 6 h 10 min 15 s
